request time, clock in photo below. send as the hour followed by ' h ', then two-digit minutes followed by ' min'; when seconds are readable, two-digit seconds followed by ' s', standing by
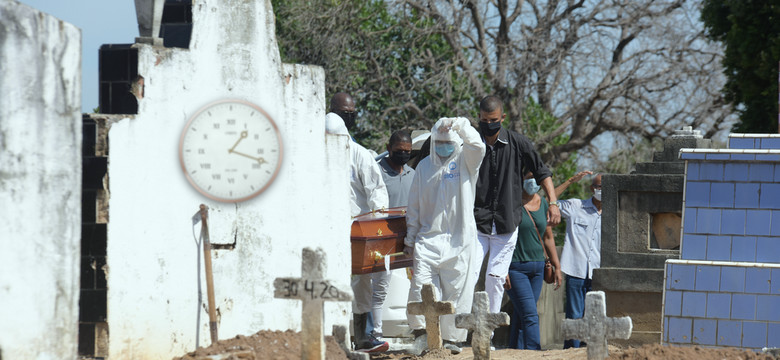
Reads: 1 h 18 min
